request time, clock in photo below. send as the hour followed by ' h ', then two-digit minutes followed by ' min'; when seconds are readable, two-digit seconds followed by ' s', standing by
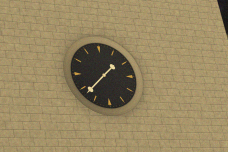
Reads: 1 h 38 min
